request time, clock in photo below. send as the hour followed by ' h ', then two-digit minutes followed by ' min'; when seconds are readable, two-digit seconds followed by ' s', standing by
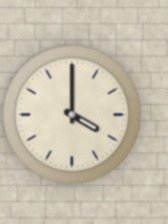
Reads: 4 h 00 min
